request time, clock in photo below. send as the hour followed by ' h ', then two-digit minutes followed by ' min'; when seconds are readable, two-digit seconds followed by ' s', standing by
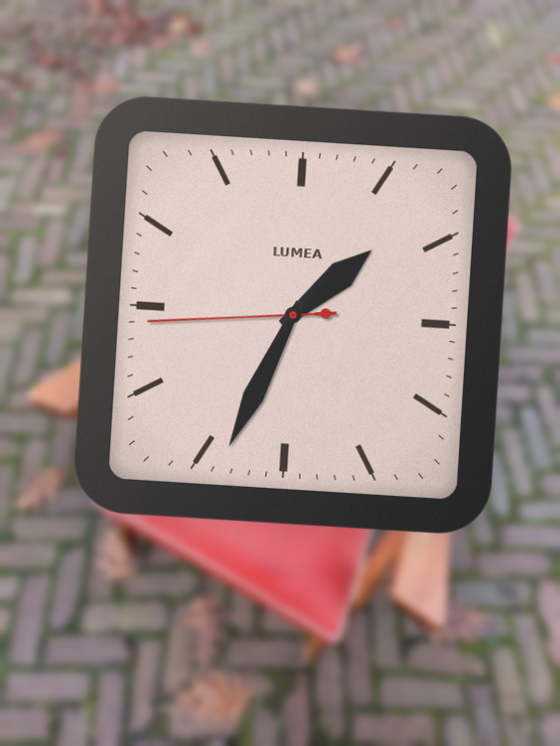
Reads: 1 h 33 min 44 s
